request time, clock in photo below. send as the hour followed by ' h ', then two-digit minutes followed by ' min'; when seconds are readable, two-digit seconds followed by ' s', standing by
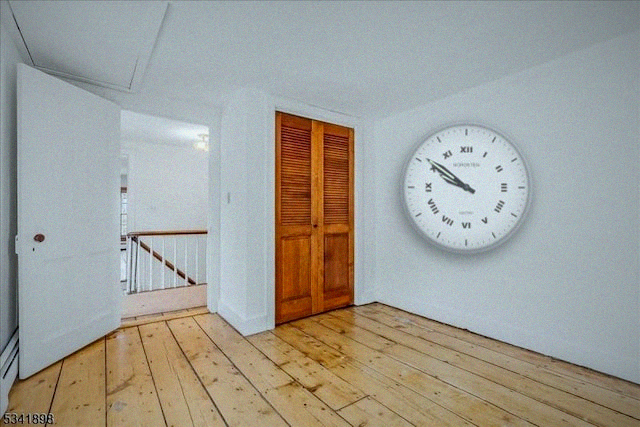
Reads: 9 h 51 min
